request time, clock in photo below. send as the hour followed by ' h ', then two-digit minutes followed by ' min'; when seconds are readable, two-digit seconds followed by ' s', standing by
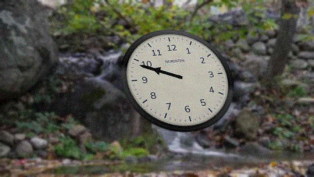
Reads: 9 h 49 min
